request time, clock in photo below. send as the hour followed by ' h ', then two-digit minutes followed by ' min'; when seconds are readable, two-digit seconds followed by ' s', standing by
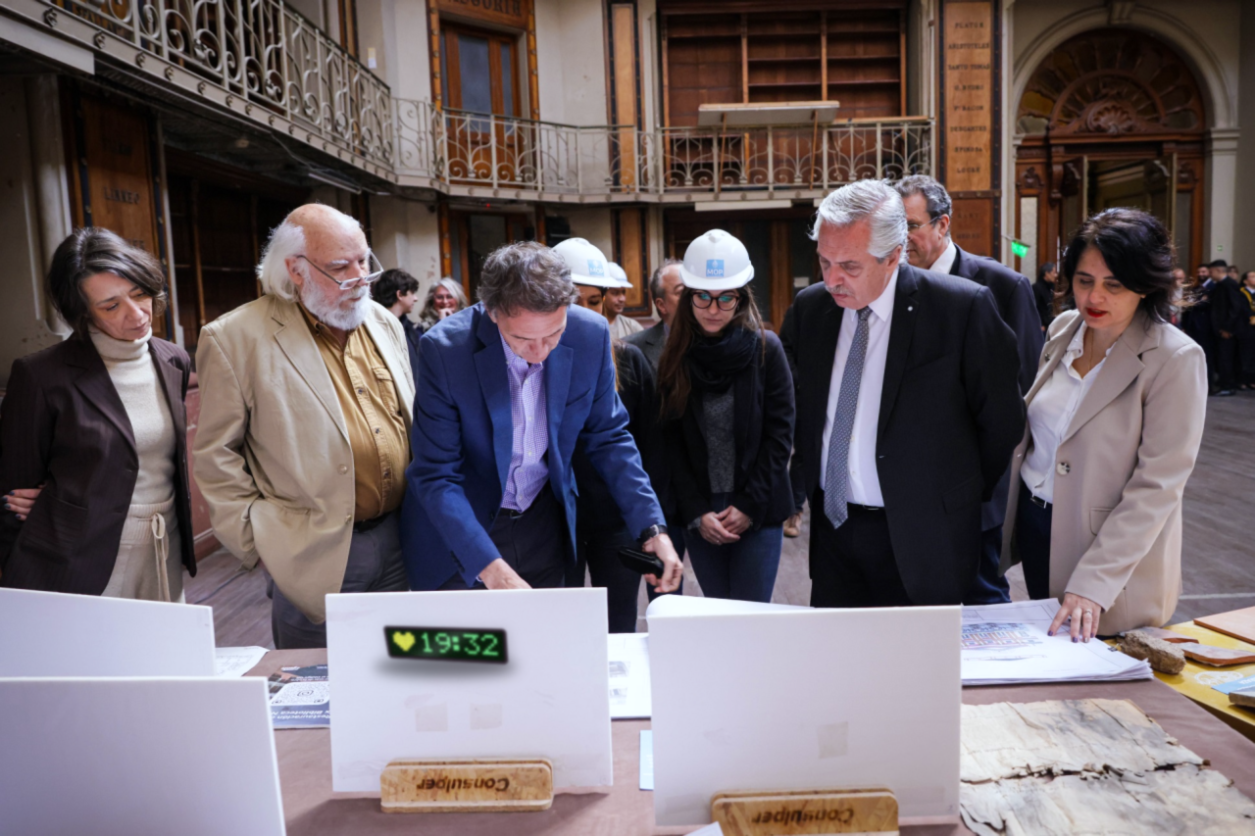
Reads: 19 h 32 min
